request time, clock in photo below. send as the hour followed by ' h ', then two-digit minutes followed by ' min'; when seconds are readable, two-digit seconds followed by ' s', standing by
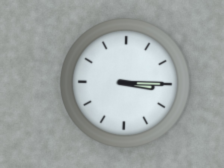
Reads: 3 h 15 min
